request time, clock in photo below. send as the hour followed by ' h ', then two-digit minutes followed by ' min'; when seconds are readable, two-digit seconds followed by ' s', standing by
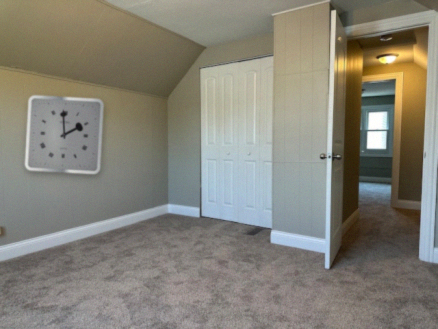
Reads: 1 h 59 min
